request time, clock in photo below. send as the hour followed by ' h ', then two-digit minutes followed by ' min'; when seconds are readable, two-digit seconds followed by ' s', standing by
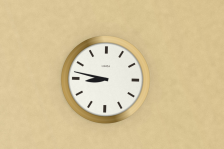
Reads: 8 h 47 min
